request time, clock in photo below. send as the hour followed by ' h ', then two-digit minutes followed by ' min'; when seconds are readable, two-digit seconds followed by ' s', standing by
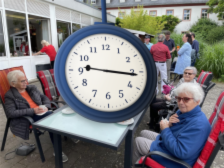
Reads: 9 h 16 min
